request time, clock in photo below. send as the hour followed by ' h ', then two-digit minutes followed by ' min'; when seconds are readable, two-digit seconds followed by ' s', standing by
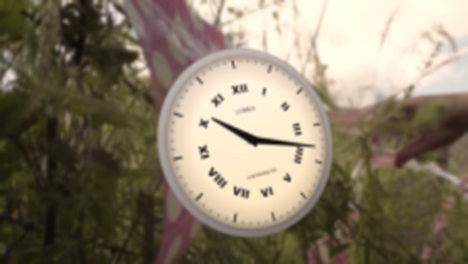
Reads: 10 h 18 min
